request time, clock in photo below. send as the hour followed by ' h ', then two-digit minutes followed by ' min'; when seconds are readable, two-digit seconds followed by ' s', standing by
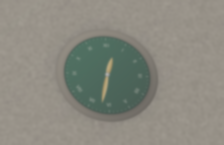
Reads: 12 h 32 min
